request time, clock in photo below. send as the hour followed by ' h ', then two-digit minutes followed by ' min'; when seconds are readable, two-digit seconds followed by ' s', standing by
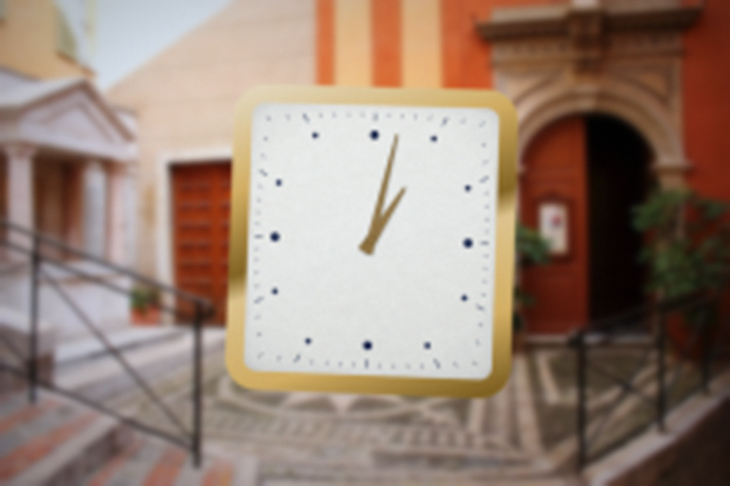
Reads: 1 h 02 min
